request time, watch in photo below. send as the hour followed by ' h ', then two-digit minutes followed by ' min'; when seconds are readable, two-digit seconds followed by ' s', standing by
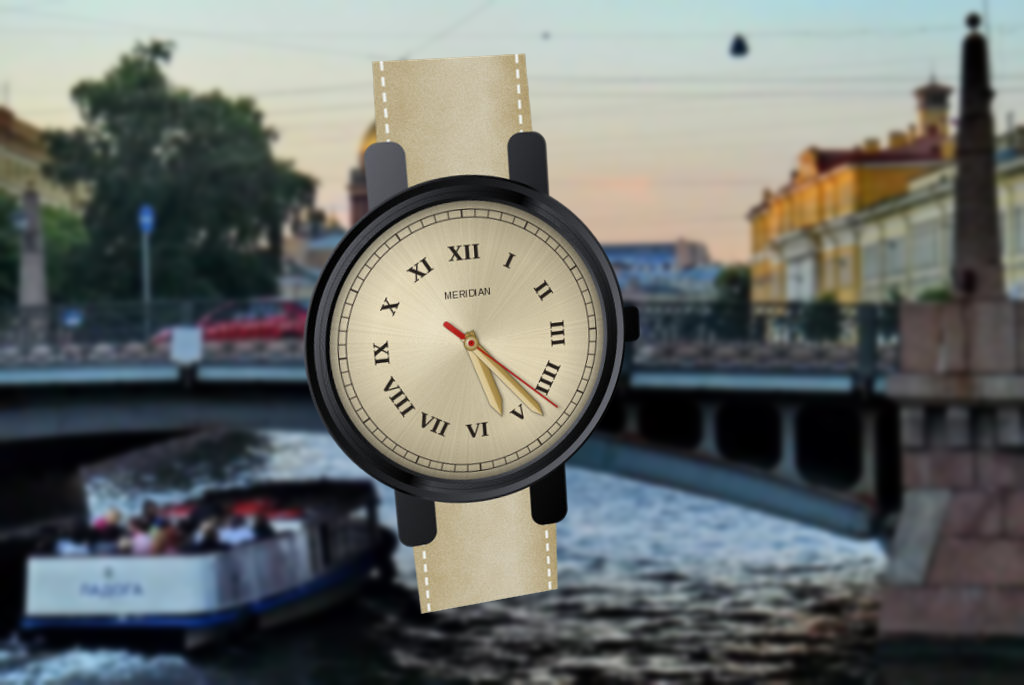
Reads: 5 h 23 min 22 s
